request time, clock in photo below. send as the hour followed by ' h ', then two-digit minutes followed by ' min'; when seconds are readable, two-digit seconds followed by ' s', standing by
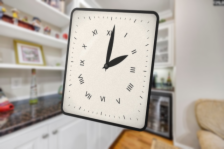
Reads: 2 h 01 min
